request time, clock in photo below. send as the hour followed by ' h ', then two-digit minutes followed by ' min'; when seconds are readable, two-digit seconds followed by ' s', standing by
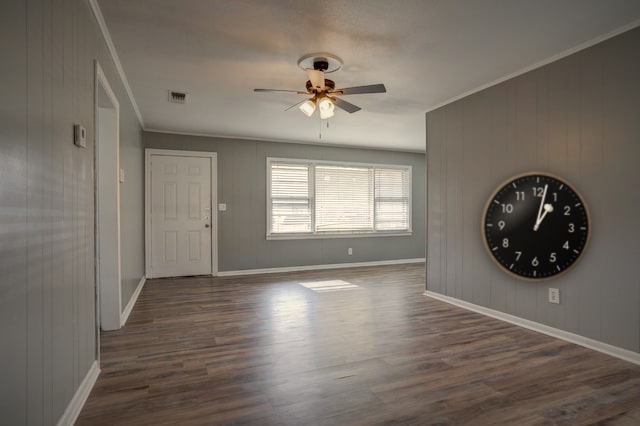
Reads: 1 h 02 min
